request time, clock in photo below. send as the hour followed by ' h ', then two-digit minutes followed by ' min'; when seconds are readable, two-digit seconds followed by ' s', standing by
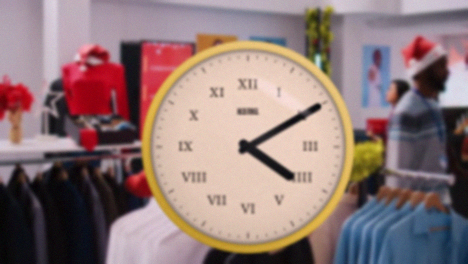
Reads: 4 h 10 min
